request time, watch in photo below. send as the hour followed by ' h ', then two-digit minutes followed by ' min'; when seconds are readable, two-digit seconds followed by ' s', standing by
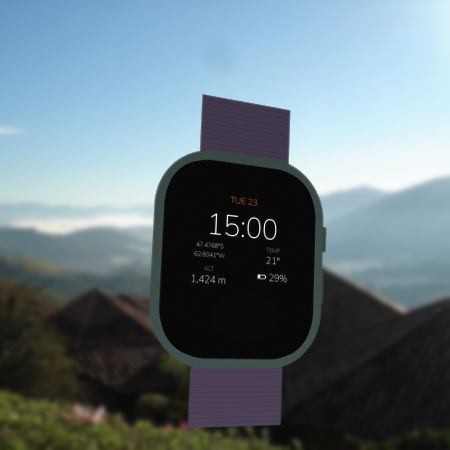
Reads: 15 h 00 min
